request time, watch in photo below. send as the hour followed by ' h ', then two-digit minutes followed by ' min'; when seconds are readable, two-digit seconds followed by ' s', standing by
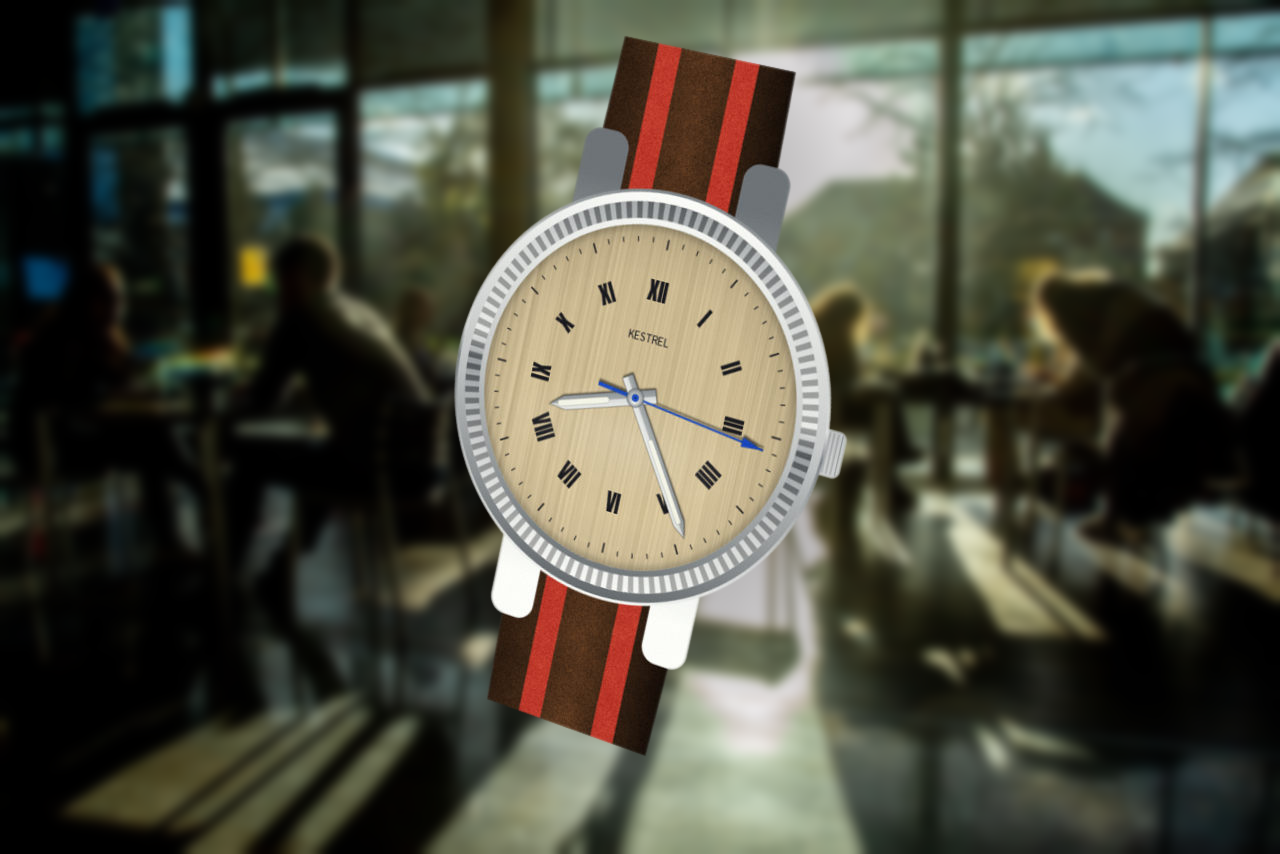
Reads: 8 h 24 min 16 s
